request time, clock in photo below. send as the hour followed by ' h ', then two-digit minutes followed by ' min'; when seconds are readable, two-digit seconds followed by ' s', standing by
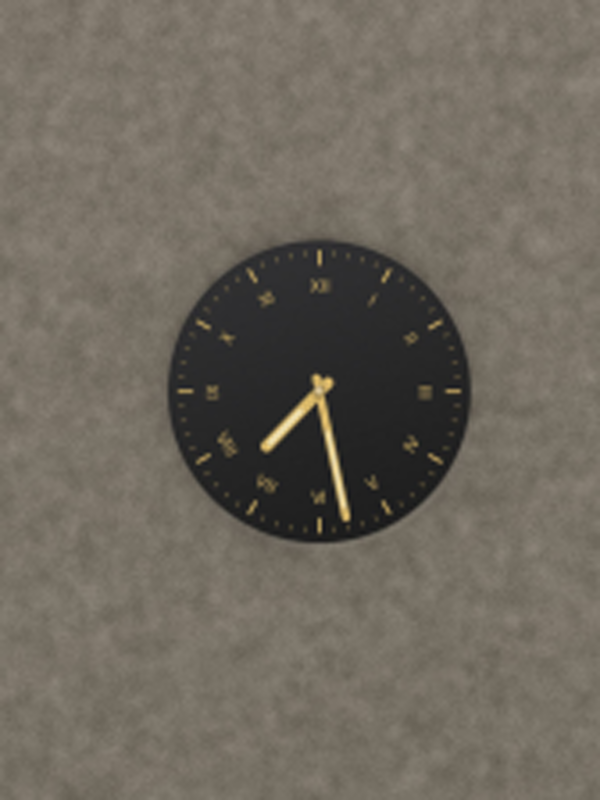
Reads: 7 h 28 min
